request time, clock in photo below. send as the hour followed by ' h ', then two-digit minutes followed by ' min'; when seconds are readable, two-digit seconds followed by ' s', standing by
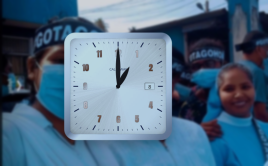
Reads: 1 h 00 min
